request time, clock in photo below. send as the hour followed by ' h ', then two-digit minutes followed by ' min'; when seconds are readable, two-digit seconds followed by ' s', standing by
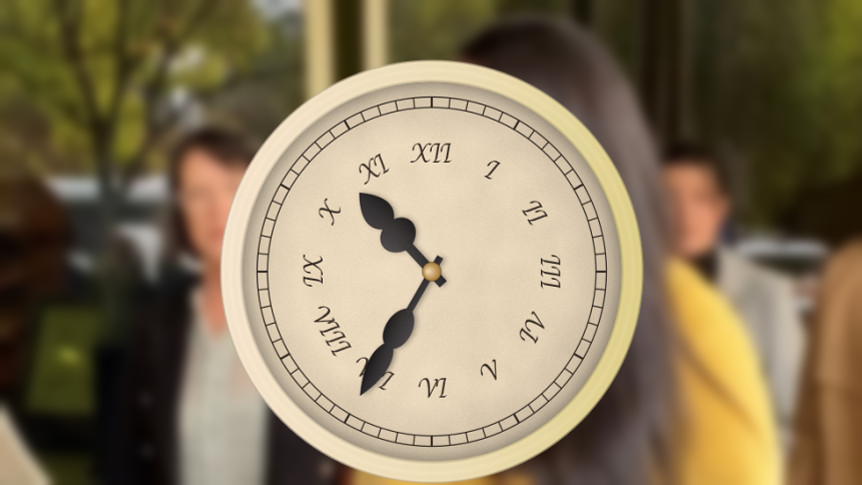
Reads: 10 h 35 min
